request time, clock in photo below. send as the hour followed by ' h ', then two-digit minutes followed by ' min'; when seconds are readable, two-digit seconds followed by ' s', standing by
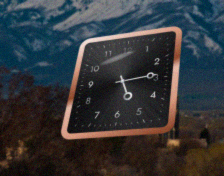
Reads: 5 h 14 min
